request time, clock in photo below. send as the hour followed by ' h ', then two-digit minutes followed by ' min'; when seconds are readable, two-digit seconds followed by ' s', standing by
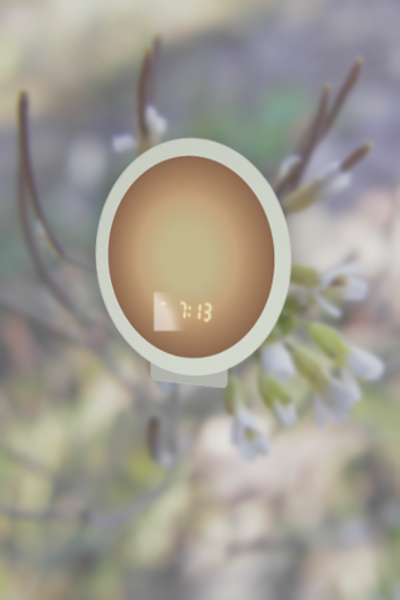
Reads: 7 h 13 min
